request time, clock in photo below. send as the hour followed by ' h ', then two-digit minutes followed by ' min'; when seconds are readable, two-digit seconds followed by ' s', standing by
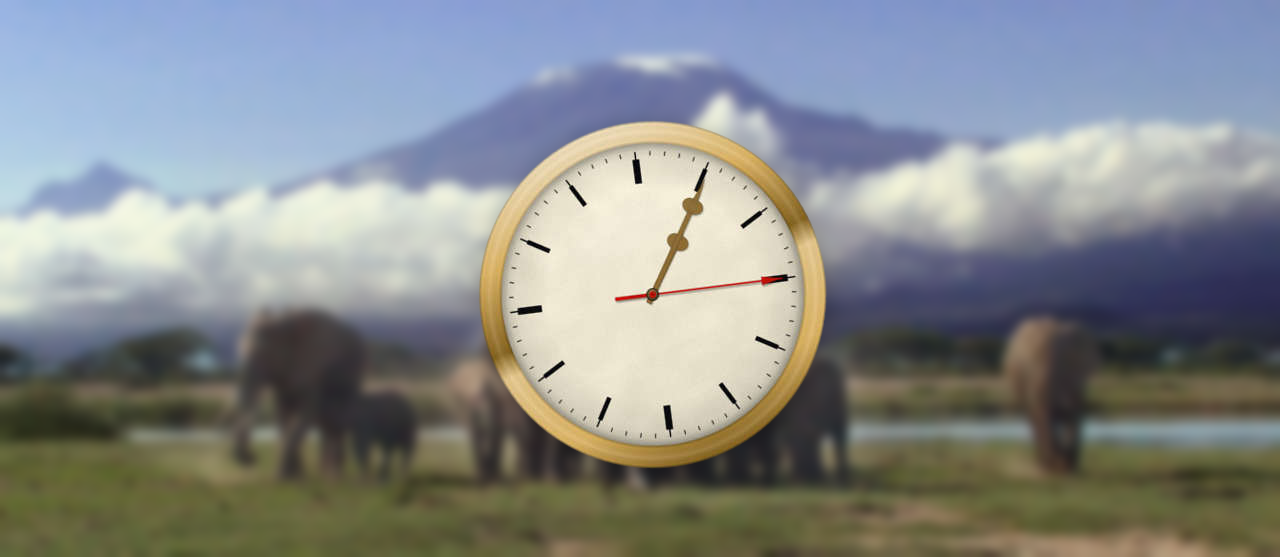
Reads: 1 h 05 min 15 s
